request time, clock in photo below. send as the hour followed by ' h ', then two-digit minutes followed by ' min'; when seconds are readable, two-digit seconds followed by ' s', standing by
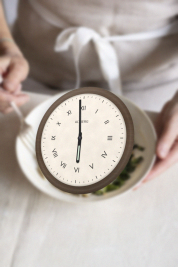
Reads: 5 h 59 min
